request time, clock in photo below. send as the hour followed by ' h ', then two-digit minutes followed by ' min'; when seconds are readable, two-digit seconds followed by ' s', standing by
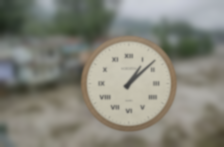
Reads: 1 h 08 min
